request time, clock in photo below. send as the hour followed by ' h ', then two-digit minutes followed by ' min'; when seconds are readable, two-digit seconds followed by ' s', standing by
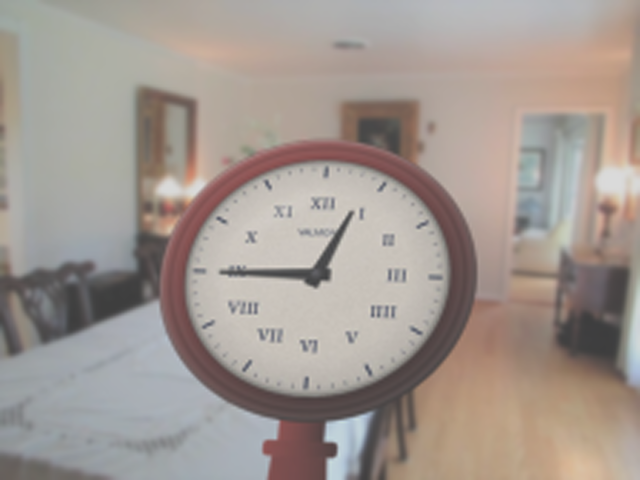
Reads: 12 h 45 min
